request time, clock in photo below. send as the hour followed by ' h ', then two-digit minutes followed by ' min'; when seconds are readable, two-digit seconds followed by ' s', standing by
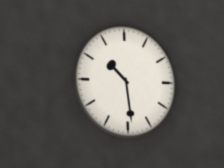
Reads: 10 h 29 min
